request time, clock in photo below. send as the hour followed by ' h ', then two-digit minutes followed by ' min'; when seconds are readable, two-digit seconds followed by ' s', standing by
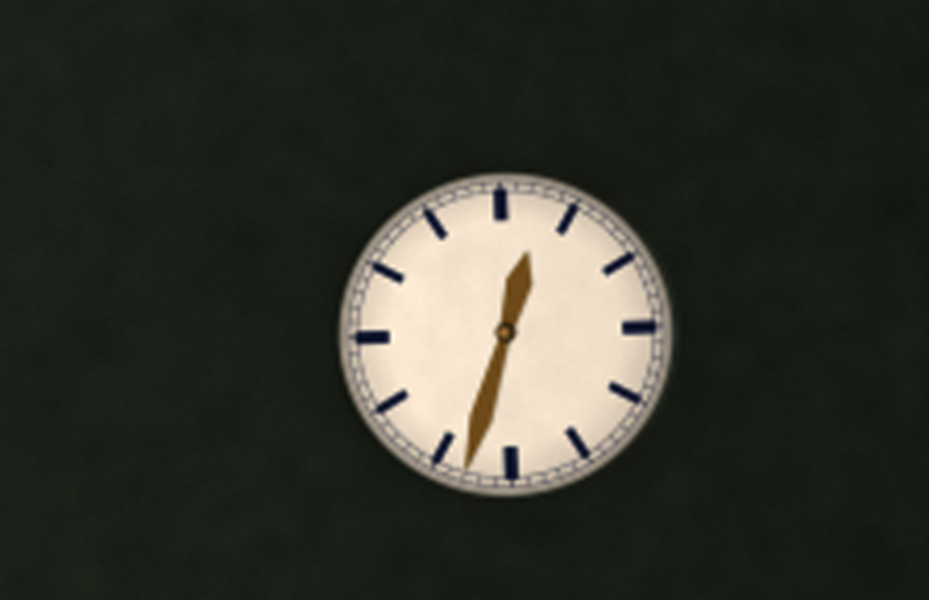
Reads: 12 h 33 min
